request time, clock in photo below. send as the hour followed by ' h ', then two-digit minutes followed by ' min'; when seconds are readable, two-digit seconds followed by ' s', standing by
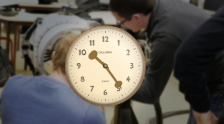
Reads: 10 h 24 min
